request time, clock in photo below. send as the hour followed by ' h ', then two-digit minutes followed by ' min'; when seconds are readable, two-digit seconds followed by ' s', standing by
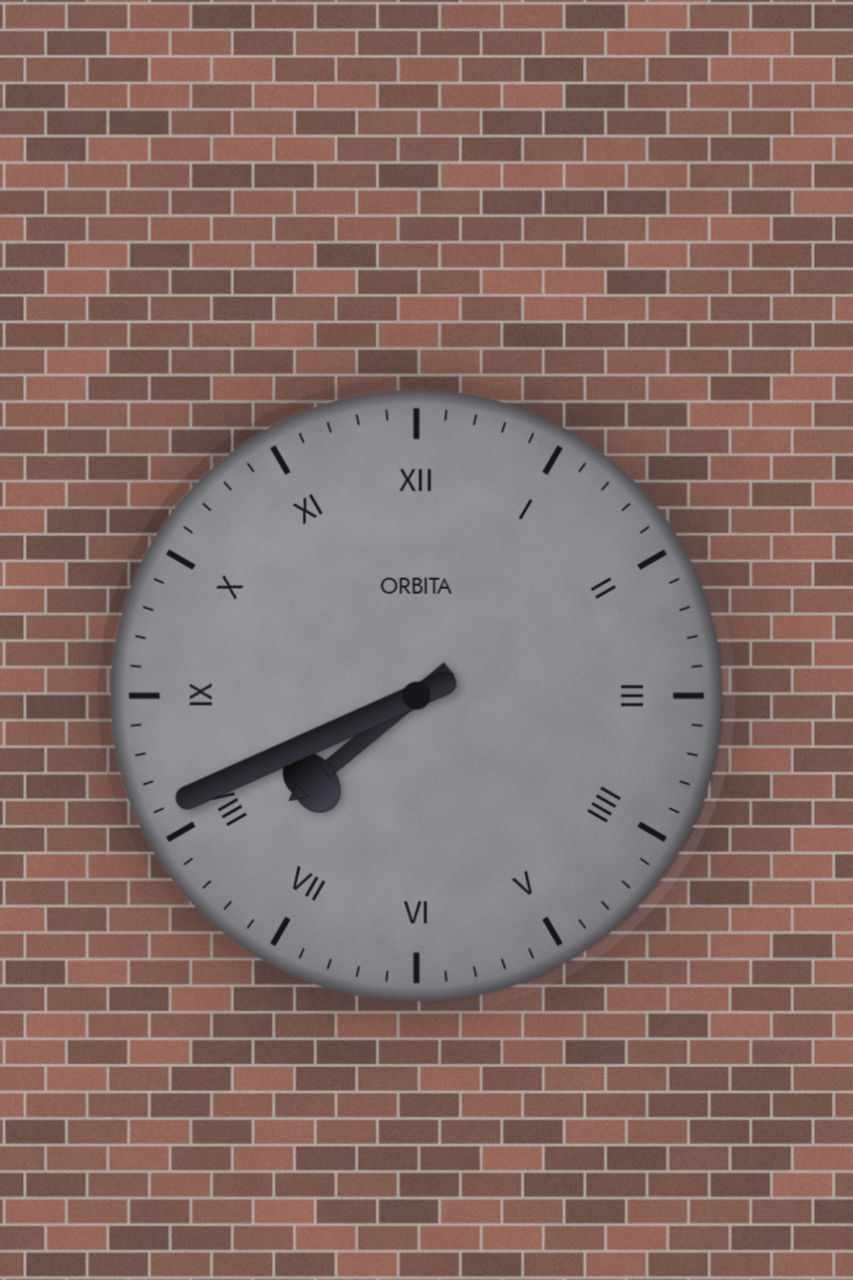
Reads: 7 h 41 min
